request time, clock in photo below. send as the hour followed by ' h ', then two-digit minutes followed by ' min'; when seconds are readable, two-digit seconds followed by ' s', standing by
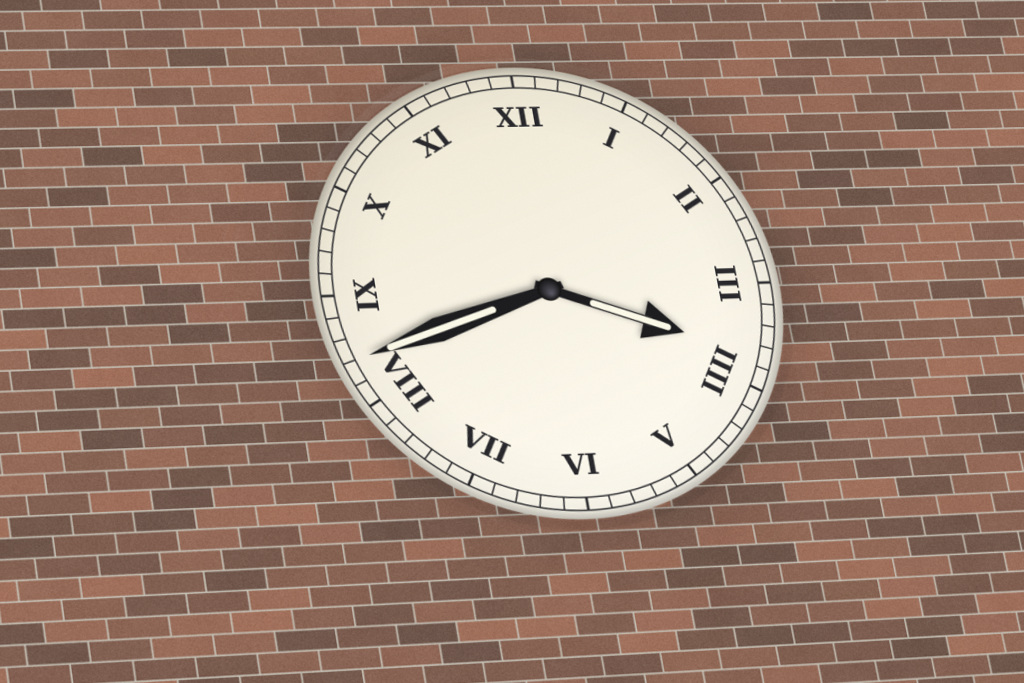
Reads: 3 h 42 min
